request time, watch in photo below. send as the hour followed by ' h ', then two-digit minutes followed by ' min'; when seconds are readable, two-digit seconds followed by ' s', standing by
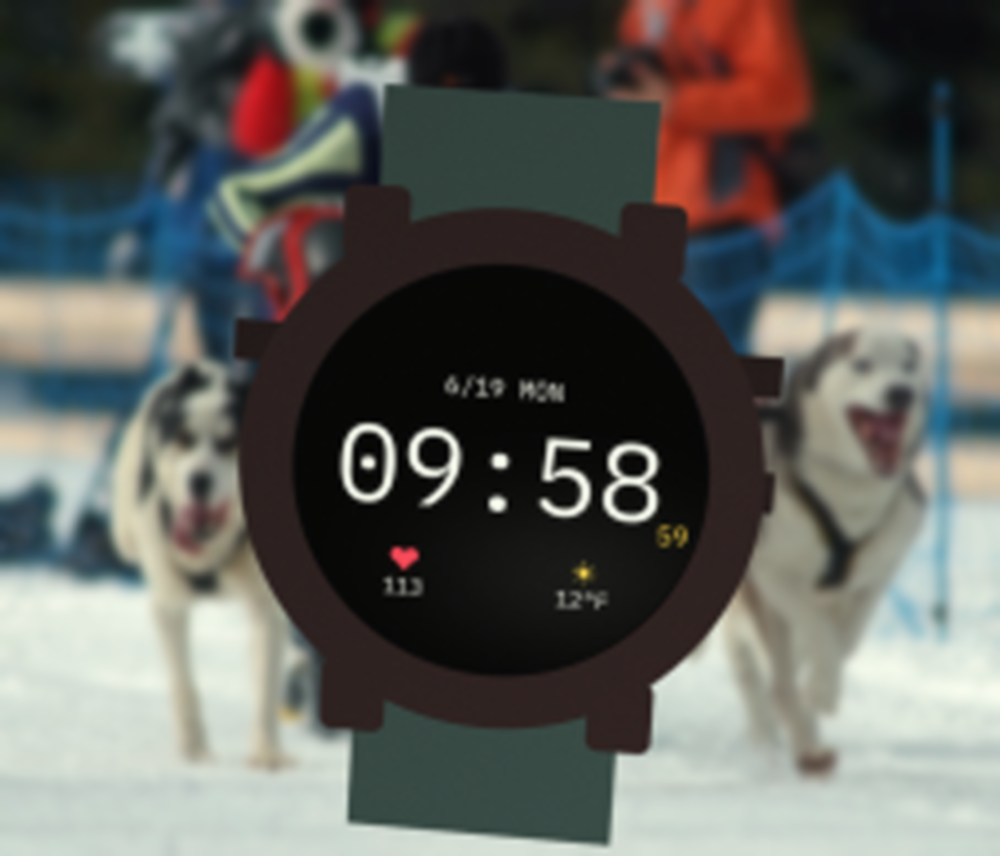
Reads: 9 h 58 min
